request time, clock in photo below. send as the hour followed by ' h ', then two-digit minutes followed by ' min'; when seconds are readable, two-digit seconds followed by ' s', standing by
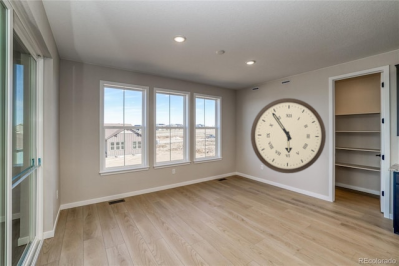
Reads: 5 h 54 min
